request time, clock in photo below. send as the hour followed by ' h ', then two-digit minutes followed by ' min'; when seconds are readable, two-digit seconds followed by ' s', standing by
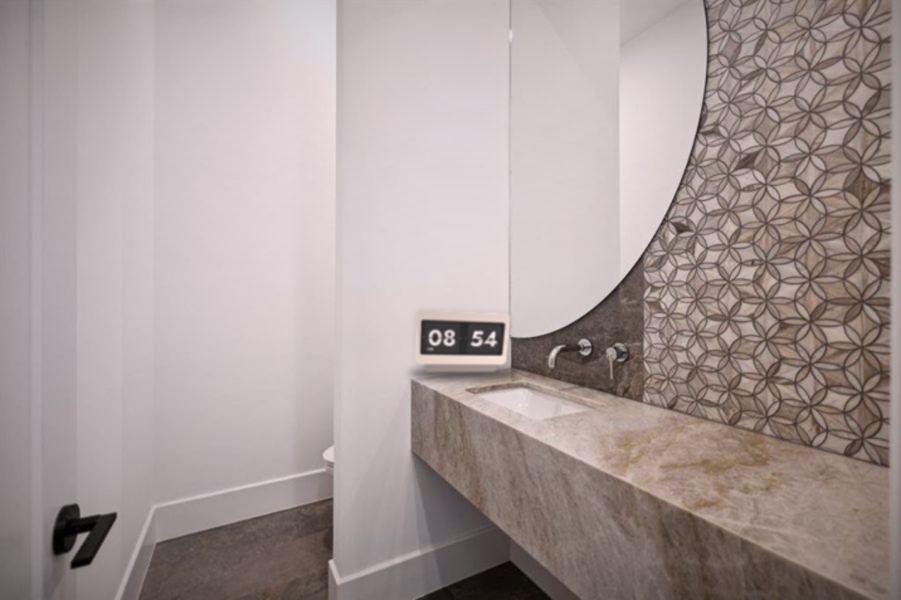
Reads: 8 h 54 min
